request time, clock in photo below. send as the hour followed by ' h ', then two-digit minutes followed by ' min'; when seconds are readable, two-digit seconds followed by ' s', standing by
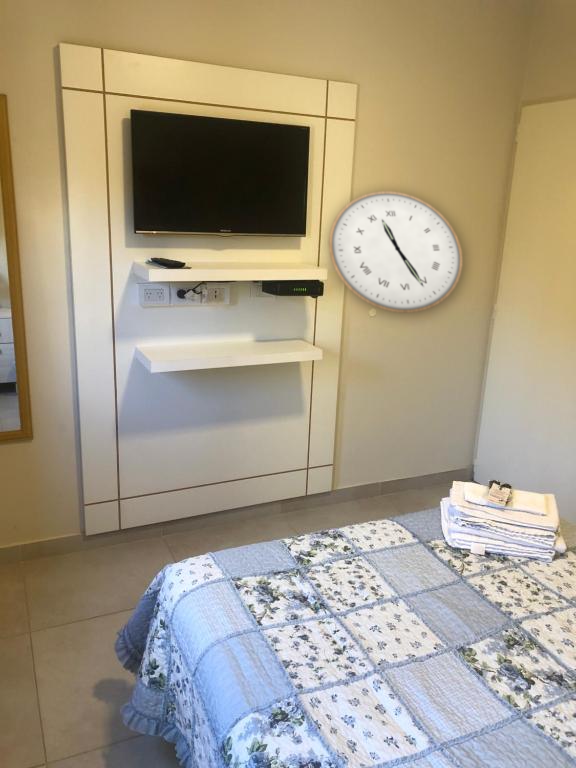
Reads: 11 h 26 min
